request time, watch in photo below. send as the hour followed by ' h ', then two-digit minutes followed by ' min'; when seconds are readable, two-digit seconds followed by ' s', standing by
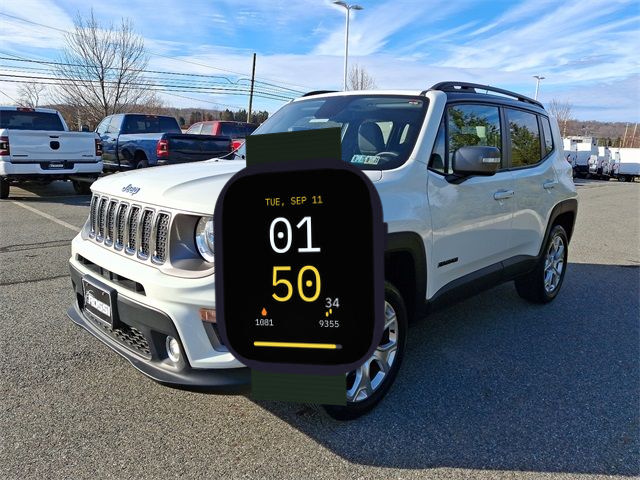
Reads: 1 h 50 min 34 s
